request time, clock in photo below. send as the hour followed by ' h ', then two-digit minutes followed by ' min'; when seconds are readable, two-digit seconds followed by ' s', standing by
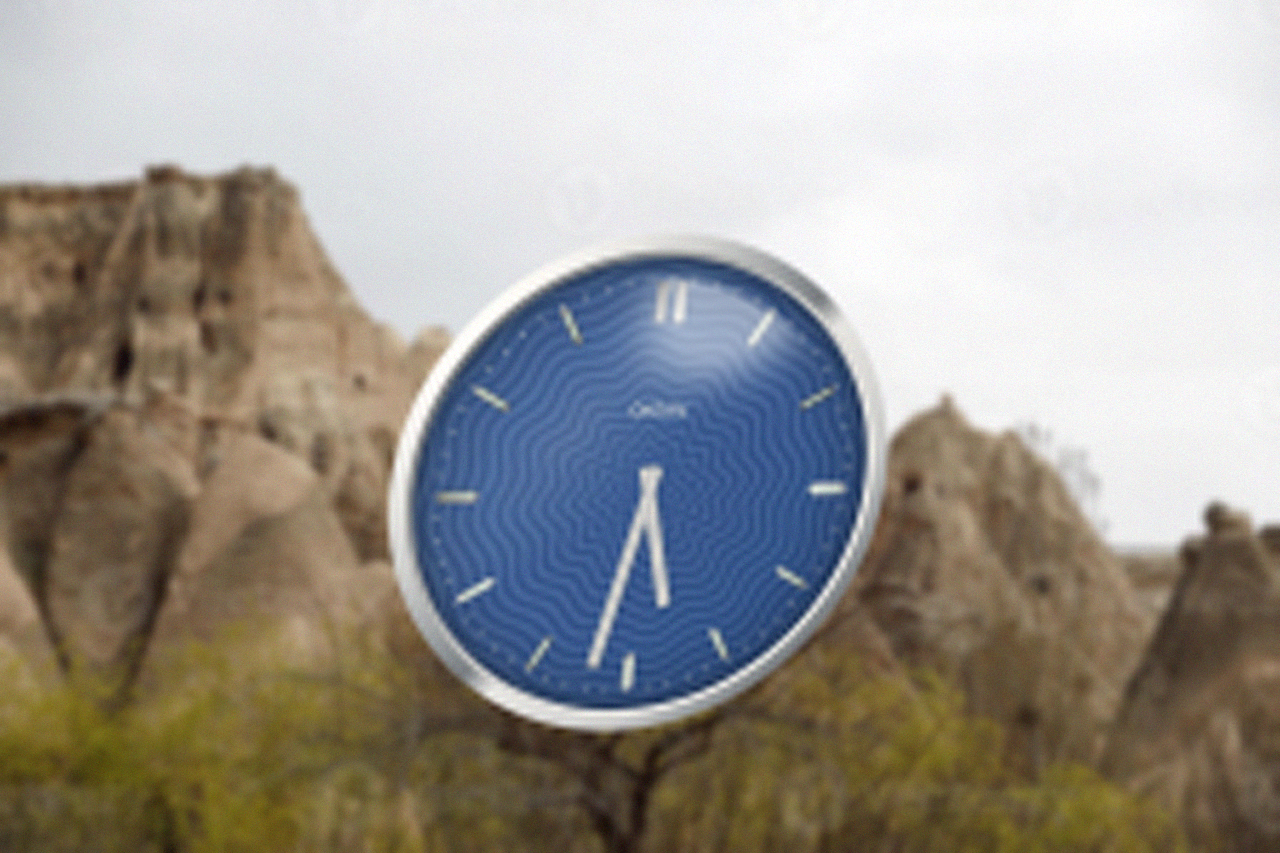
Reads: 5 h 32 min
